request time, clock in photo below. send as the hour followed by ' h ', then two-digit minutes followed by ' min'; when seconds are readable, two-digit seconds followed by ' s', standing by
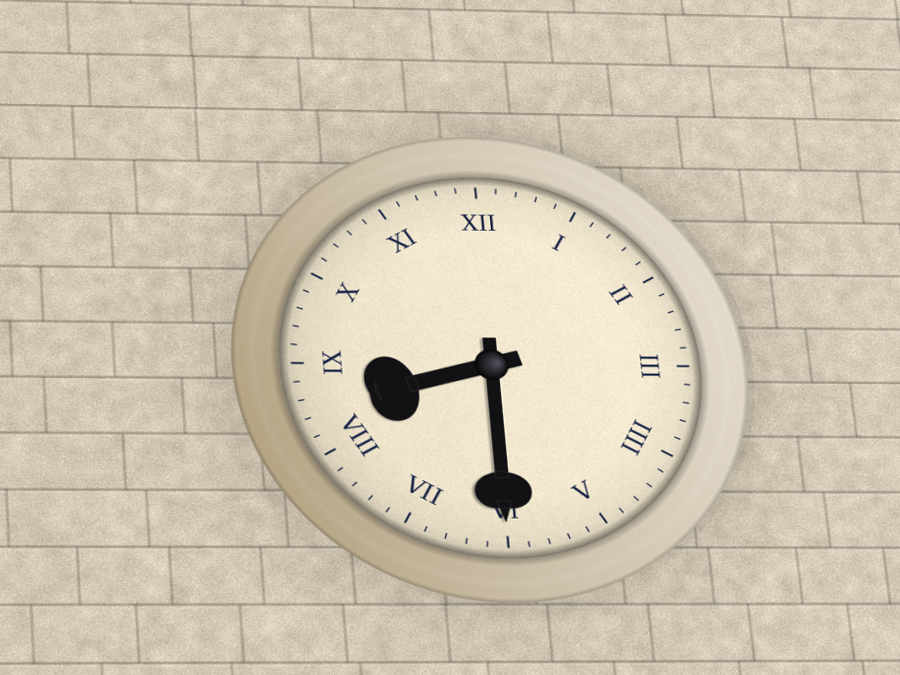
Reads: 8 h 30 min
